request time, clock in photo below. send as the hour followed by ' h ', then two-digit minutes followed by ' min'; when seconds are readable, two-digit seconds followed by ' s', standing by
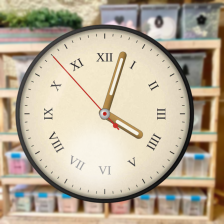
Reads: 4 h 02 min 53 s
